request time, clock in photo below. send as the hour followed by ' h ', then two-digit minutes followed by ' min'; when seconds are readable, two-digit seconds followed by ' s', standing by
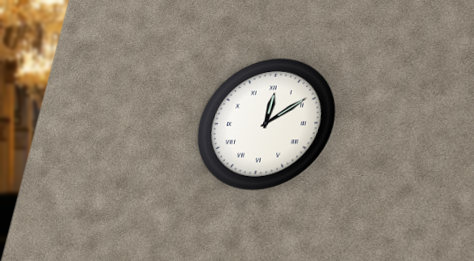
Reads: 12 h 09 min
